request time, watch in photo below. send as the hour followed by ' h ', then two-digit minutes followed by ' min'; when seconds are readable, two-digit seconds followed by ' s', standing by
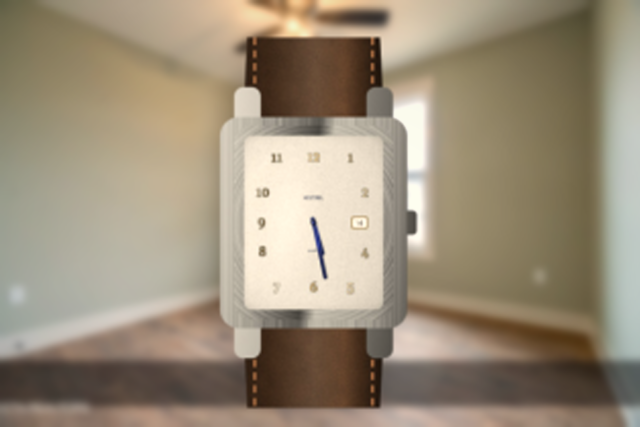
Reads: 5 h 28 min
